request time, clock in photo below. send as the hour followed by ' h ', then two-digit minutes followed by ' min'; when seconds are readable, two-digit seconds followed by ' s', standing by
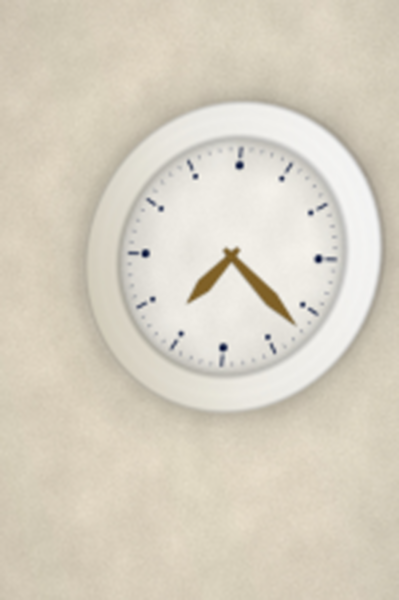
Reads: 7 h 22 min
